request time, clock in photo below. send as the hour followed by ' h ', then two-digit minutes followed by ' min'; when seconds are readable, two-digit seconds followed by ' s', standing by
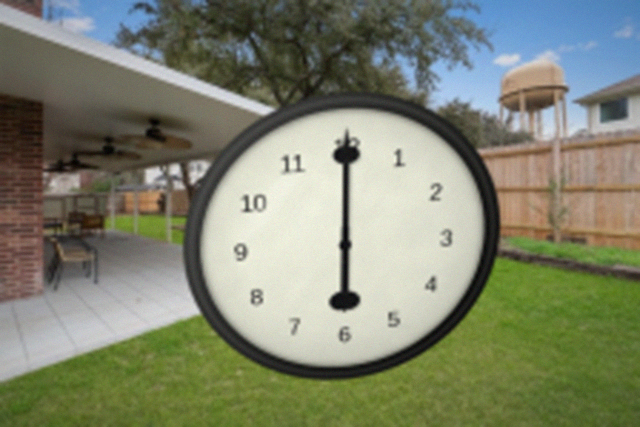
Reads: 6 h 00 min
